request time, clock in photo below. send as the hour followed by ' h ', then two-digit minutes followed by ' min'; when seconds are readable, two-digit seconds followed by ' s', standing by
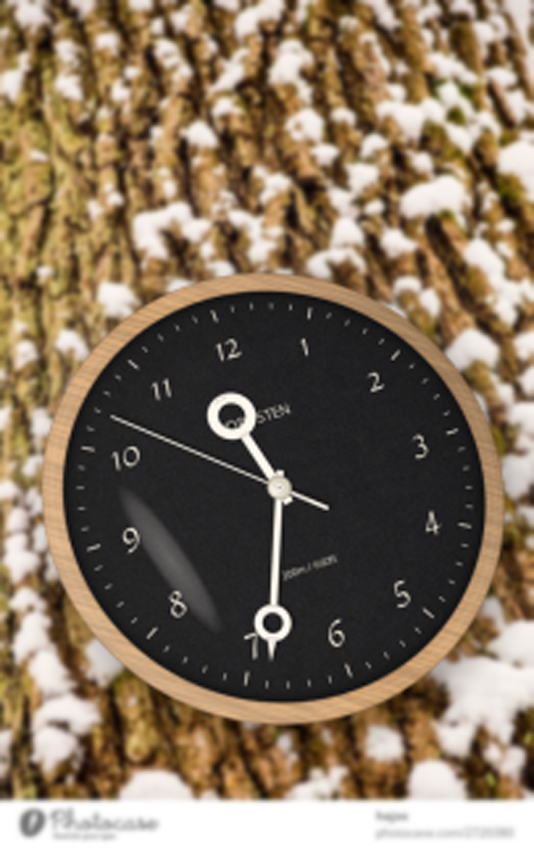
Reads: 11 h 33 min 52 s
